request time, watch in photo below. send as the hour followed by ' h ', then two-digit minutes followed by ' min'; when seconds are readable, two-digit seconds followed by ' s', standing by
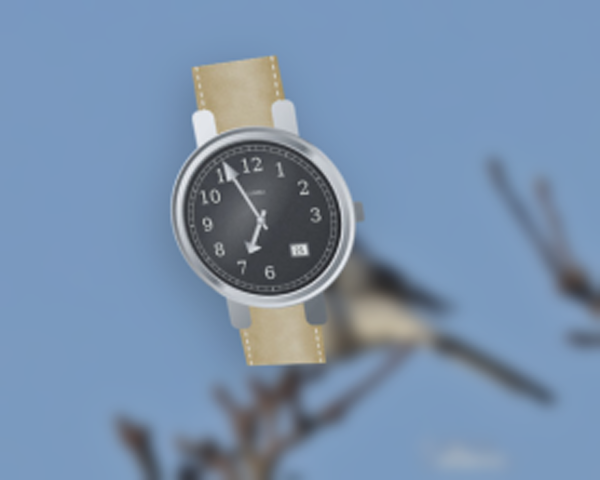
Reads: 6 h 56 min
